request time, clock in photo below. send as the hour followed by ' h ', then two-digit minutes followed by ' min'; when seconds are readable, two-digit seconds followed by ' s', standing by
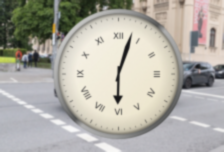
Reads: 6 h 03 min
